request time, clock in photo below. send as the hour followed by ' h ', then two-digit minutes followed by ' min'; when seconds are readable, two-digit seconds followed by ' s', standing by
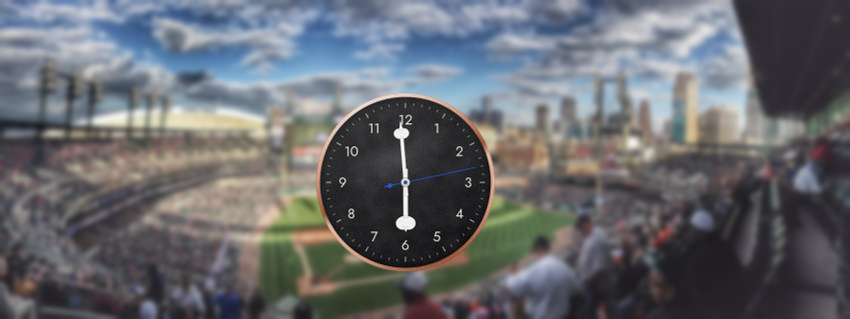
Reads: 5 h 59 min 13 s
